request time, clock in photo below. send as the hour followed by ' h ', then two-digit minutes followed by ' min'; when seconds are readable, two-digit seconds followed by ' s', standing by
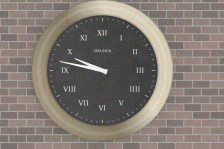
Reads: 9 h 47 min
